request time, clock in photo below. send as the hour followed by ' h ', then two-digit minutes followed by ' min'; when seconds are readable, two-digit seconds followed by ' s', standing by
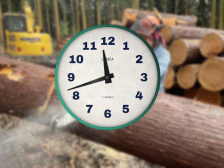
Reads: 11 h 42 min
